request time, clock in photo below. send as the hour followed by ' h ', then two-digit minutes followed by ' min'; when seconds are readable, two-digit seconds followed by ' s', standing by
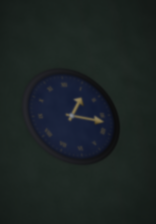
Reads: 1 h 17 min
